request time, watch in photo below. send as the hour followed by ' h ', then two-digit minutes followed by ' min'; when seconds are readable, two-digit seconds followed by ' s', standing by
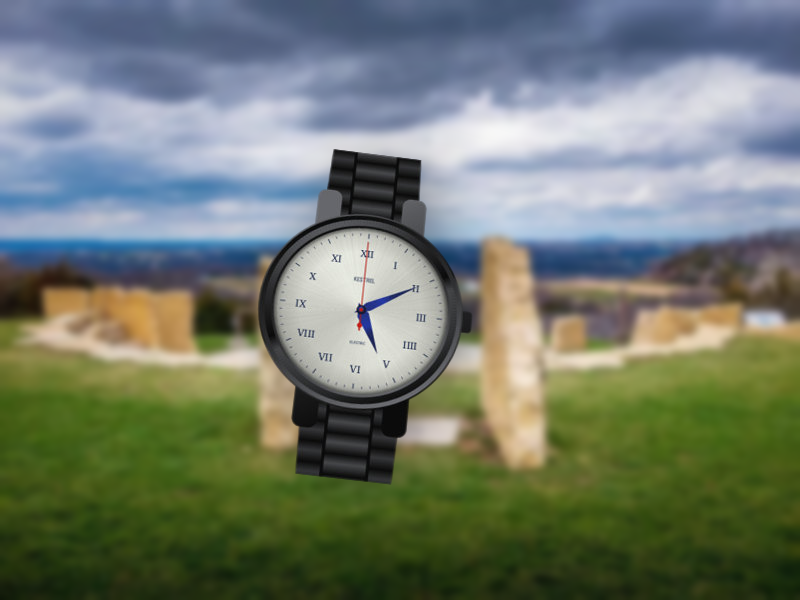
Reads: 5 h 10 min 00 s
